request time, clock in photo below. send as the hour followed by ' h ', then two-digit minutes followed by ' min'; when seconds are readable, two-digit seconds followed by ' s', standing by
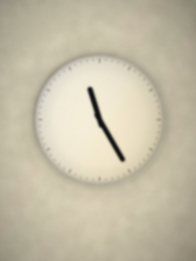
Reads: 11 h 25 min
